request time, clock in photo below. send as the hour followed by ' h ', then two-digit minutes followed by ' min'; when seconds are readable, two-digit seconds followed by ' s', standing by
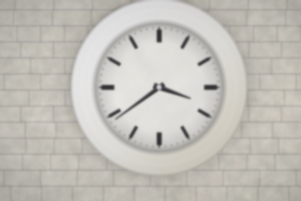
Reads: 3 h 39 min
